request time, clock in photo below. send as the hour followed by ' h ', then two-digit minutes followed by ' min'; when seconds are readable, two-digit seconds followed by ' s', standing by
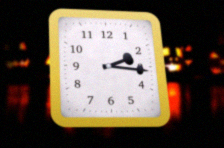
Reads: 2 h 16 min
